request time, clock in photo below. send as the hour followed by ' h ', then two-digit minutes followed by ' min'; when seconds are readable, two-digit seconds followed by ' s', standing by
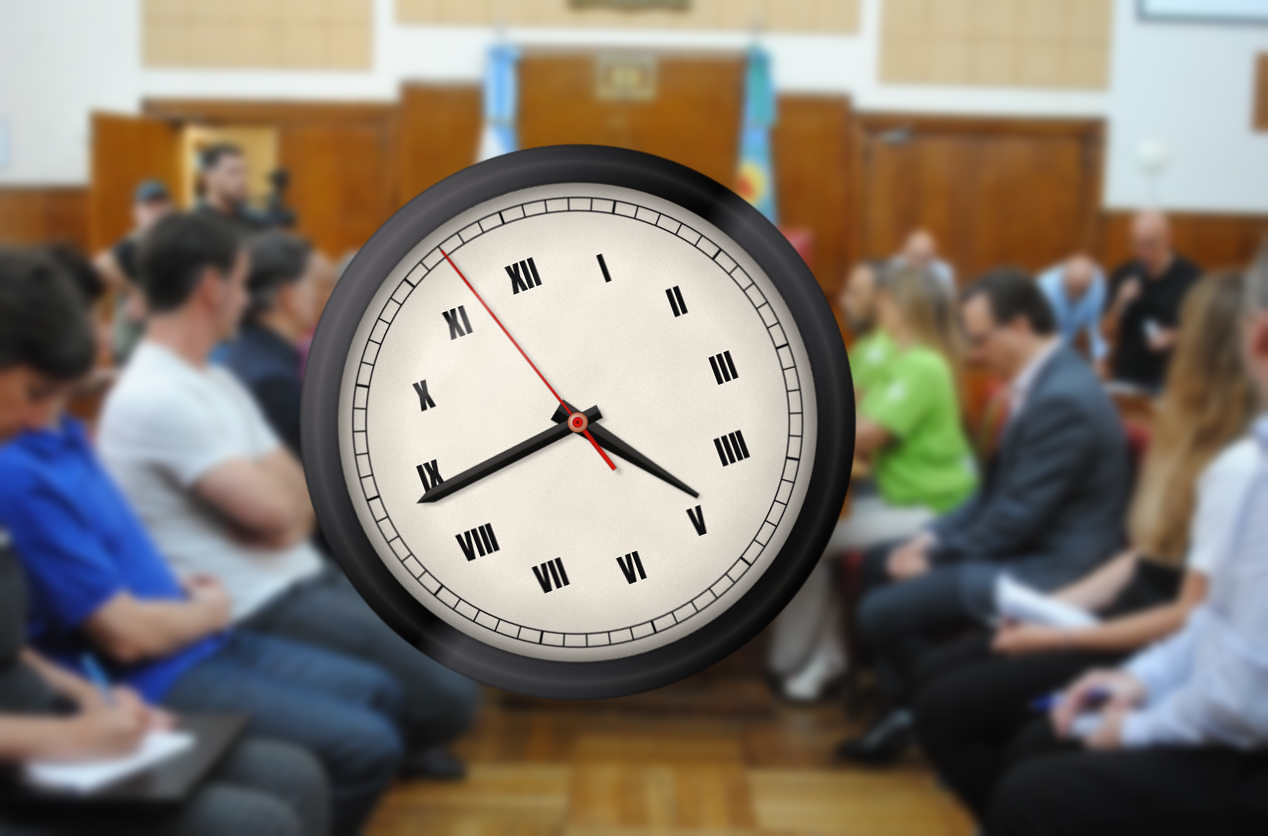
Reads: 4 h 43 min 57 s
